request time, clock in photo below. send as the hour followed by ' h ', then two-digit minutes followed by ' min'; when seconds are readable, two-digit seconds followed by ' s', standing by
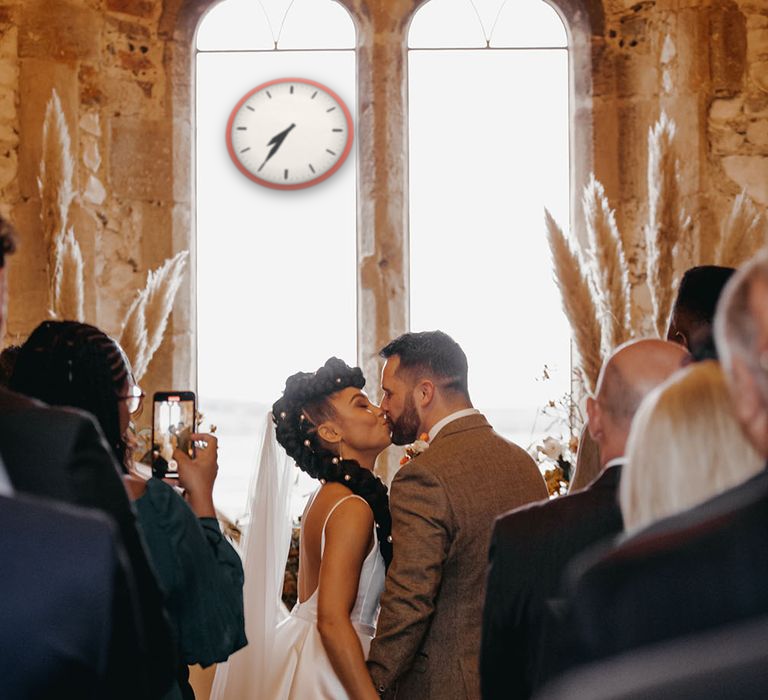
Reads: 7 h 35 min
